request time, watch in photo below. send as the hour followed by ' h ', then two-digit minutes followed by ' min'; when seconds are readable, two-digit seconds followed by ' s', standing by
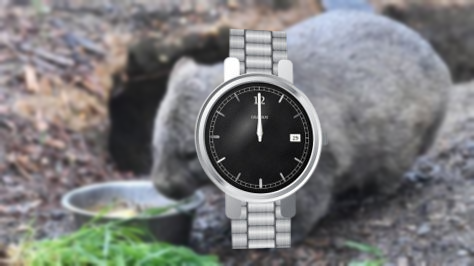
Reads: 12 h 00 min
